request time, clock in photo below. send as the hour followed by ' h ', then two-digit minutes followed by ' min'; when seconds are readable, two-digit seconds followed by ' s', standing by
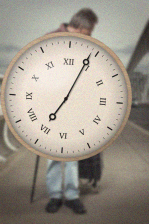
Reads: 7 h 04 min
